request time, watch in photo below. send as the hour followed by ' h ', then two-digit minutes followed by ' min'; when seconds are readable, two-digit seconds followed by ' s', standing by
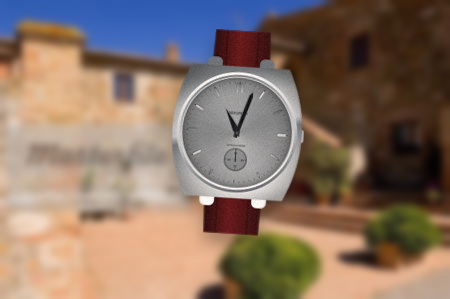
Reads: 11 h 03 min
